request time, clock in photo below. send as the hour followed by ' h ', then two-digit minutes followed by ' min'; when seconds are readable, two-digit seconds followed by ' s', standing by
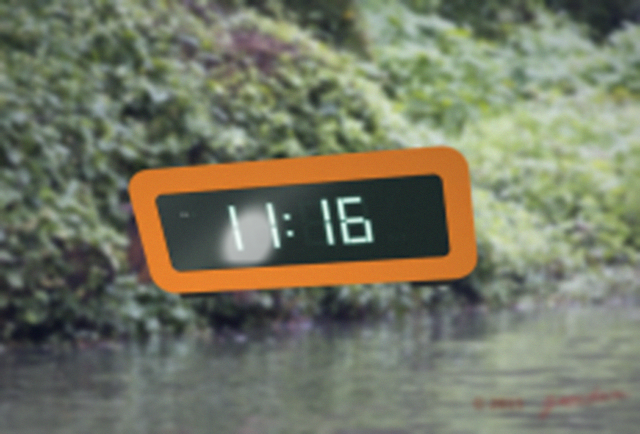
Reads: 11 h 16 min
